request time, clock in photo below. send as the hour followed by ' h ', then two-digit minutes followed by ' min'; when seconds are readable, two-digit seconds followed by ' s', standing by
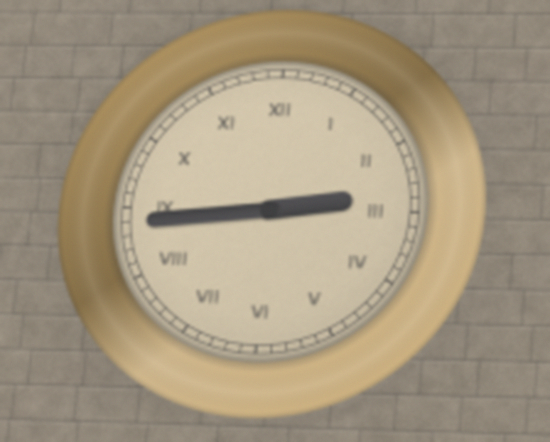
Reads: 2 h 44 min
